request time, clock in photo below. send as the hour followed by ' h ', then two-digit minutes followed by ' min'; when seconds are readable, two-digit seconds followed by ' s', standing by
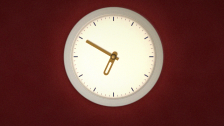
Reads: 6 h 50 min
